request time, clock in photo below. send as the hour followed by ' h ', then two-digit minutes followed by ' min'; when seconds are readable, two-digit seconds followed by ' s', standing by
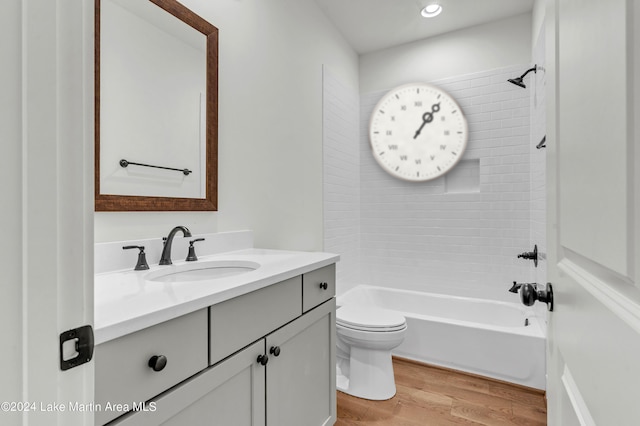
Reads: 1 h 06 min
